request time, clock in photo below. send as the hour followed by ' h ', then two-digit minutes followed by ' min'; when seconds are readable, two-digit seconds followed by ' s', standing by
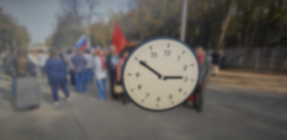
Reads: 2 h 50 min
